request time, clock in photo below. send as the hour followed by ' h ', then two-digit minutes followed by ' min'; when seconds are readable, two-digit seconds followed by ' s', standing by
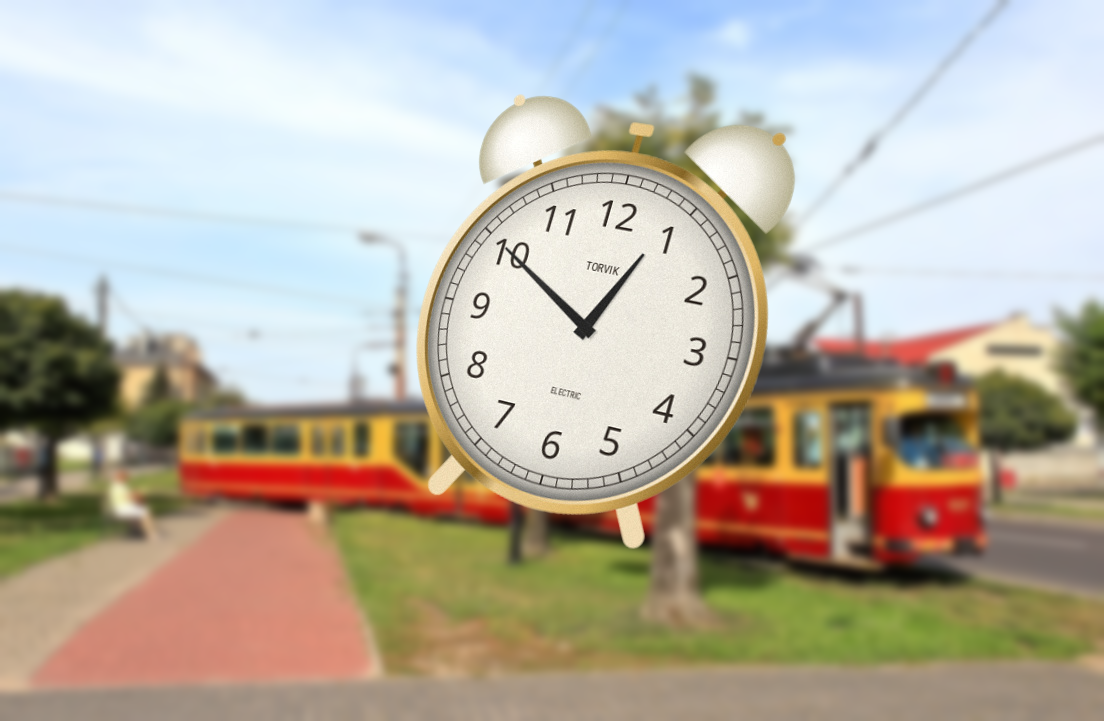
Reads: 12 h 50 min
